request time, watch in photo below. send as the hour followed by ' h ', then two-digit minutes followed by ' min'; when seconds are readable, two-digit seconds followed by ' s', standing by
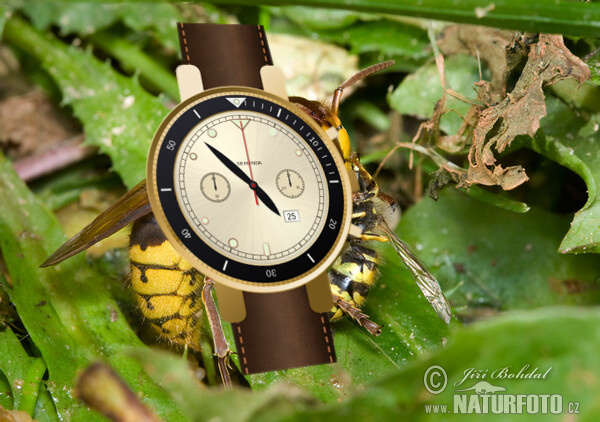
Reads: 4 h 53 min
